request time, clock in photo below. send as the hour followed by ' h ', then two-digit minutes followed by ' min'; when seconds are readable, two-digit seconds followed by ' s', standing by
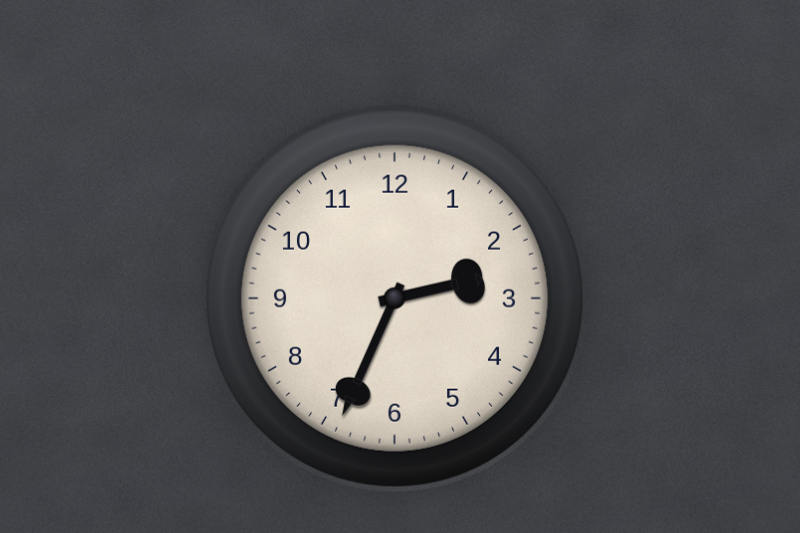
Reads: 2 h 34 min
